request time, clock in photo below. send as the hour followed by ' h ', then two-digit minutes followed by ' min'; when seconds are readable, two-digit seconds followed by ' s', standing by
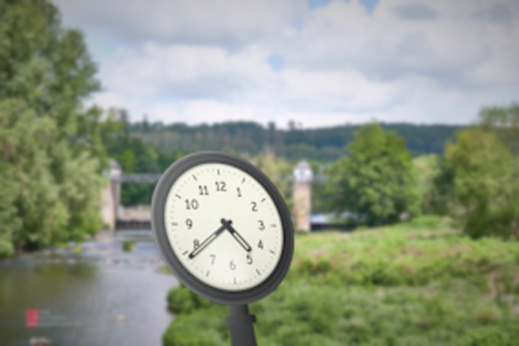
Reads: 4 h 39 min
